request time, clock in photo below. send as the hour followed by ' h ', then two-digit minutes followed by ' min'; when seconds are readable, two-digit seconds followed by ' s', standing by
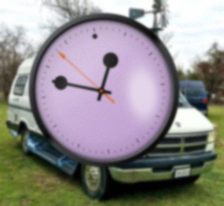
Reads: 12 h 47 min 53 s
